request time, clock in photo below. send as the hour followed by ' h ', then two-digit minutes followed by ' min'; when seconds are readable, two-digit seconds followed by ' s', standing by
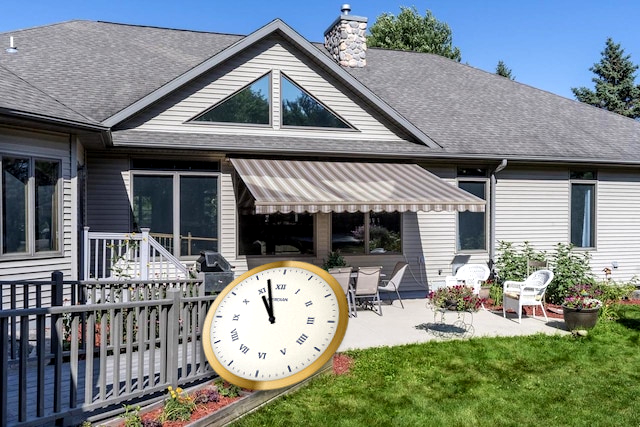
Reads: 10 h 57 min
